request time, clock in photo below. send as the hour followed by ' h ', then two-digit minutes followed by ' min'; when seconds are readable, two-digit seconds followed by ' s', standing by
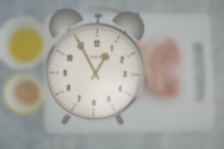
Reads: 12 h 55 min
